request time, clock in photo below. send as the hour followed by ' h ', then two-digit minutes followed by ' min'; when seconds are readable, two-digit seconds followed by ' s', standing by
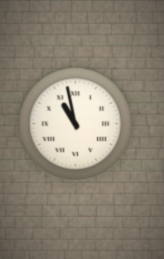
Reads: 10 h 58 min
